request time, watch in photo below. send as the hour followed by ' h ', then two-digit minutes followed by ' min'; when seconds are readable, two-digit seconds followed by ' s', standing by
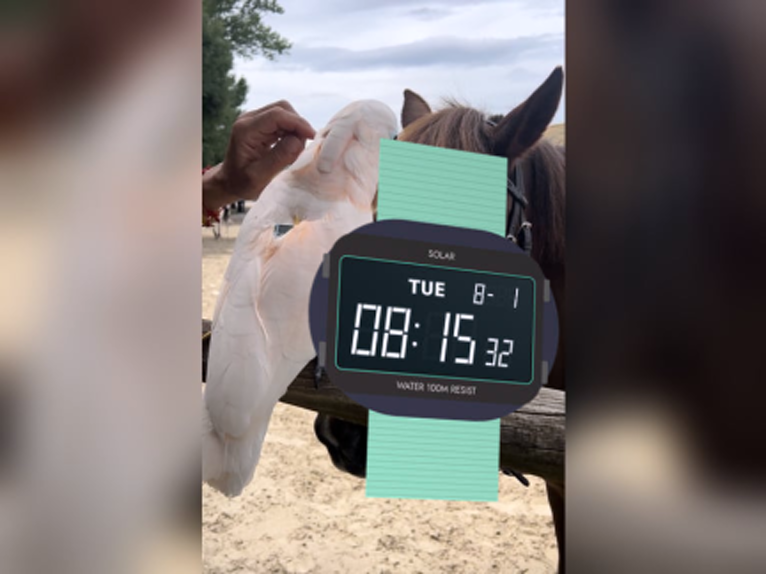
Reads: 8 h 15 min 32 s
